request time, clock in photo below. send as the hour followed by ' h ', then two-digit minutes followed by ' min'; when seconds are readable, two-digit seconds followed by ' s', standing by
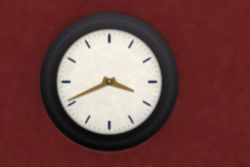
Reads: 3 h 41 min
